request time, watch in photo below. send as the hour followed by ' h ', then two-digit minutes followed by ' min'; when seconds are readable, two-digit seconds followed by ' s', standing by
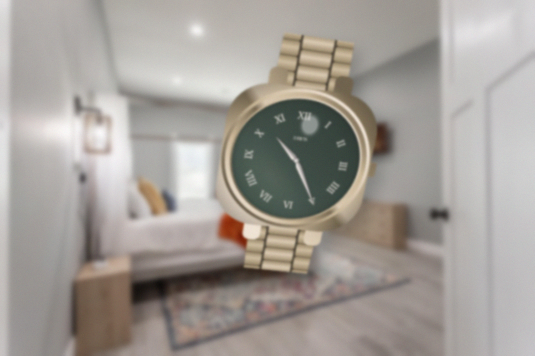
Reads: 10 h 25 min
